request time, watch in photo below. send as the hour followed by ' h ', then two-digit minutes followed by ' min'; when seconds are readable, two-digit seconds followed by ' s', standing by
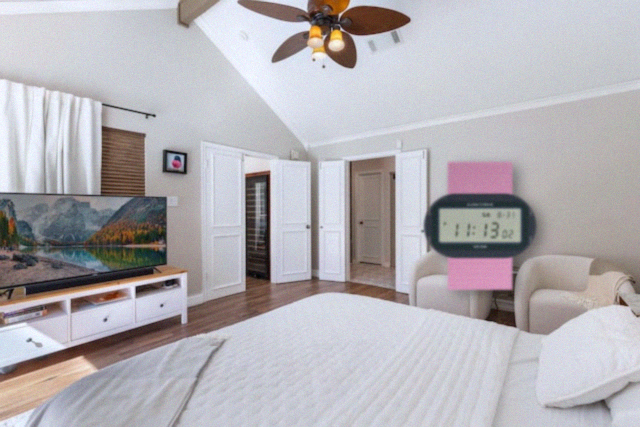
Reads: 11 h 13 min
